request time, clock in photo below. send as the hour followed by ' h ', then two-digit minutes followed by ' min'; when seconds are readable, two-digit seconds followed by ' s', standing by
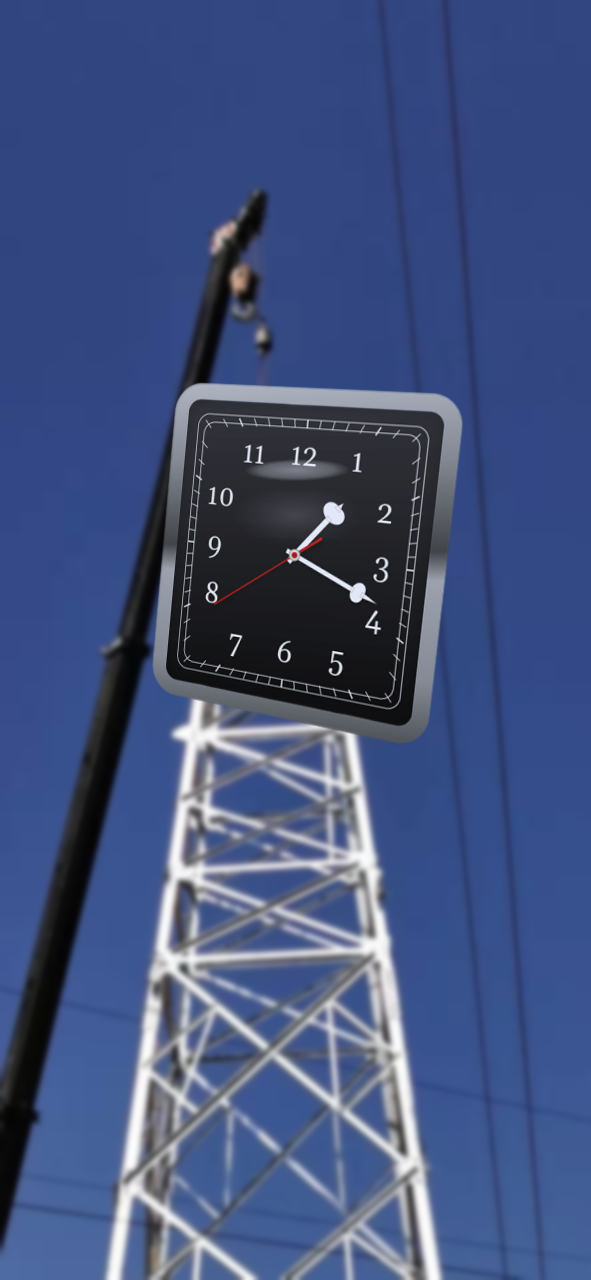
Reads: 1 h 18 min 39 s
